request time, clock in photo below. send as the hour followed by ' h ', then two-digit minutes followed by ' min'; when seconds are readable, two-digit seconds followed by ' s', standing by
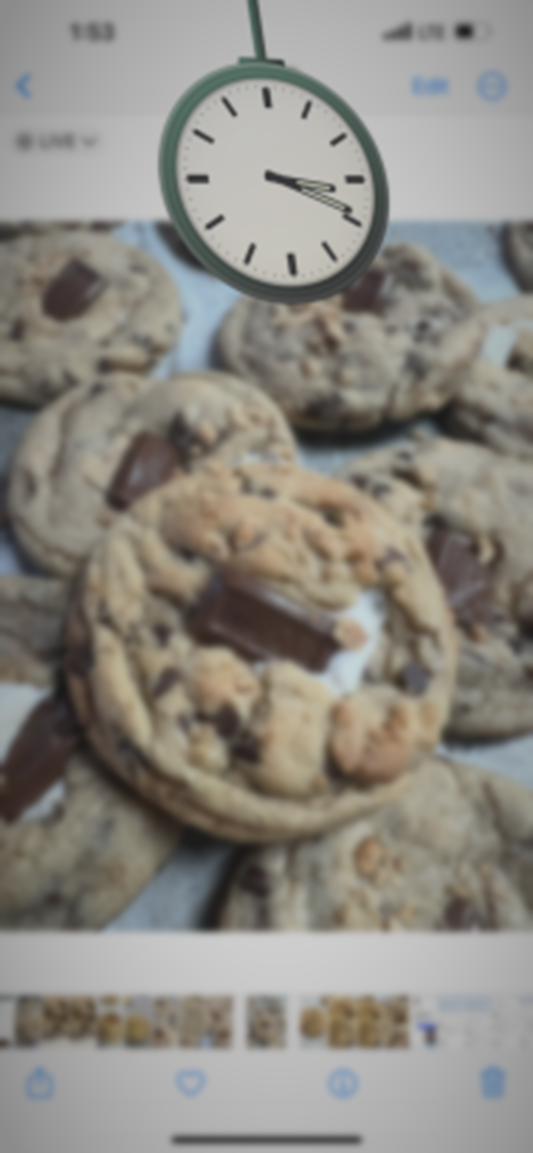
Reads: 3 h 19 min
